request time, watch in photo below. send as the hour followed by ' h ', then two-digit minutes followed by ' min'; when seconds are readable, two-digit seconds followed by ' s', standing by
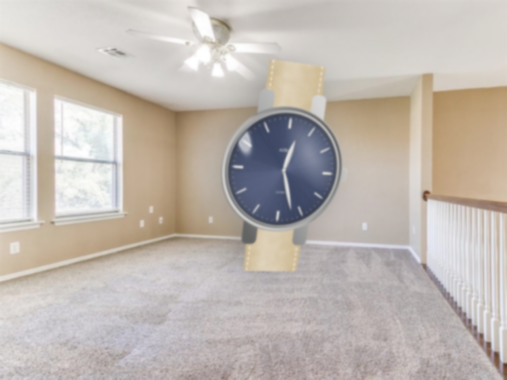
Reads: 12 h 27 min
